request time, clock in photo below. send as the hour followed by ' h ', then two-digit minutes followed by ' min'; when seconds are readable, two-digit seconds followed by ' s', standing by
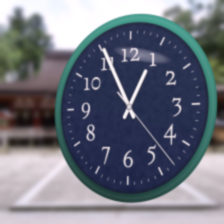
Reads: 12 h 55 min 23 s
